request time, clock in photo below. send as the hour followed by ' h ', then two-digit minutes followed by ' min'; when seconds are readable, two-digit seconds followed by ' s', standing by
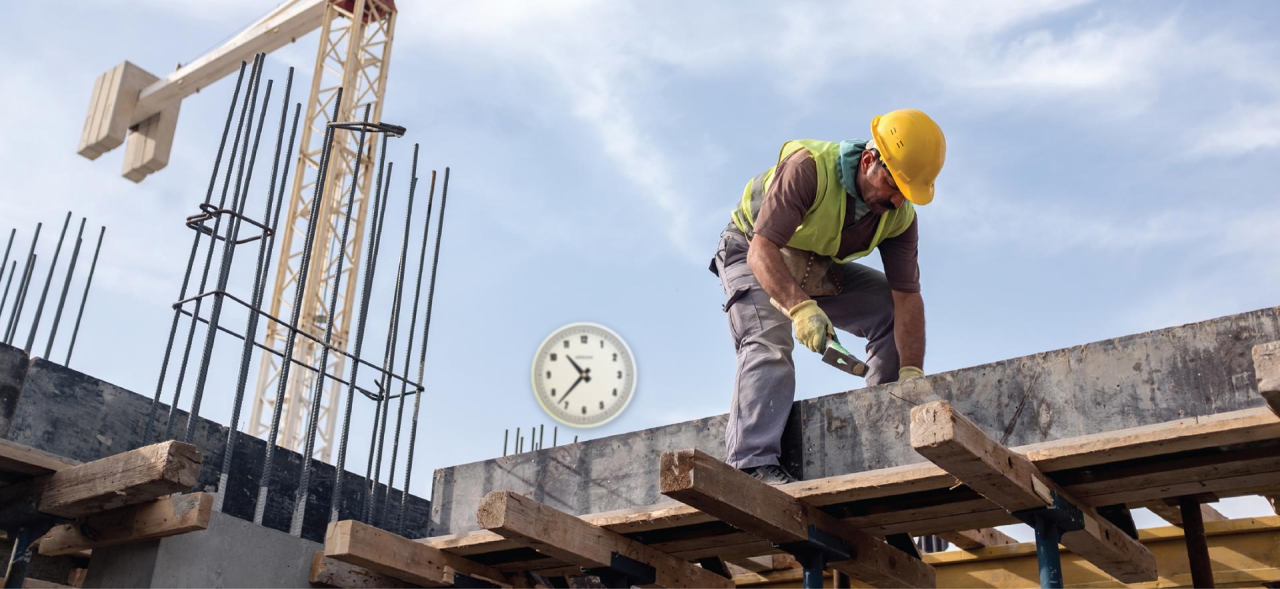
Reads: 10 h 37 min
